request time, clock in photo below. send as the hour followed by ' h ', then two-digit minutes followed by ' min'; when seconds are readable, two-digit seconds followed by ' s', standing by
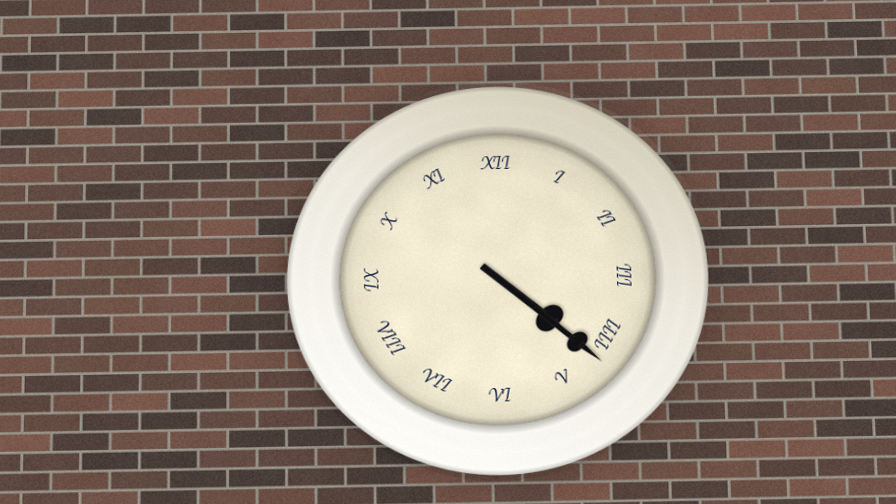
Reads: 4 h 22 min
